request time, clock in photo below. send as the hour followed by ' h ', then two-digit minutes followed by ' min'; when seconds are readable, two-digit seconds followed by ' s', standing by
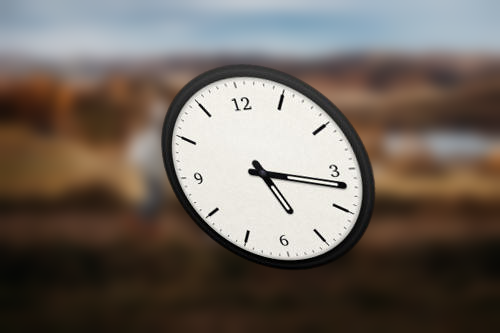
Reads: 5 h 17 min
